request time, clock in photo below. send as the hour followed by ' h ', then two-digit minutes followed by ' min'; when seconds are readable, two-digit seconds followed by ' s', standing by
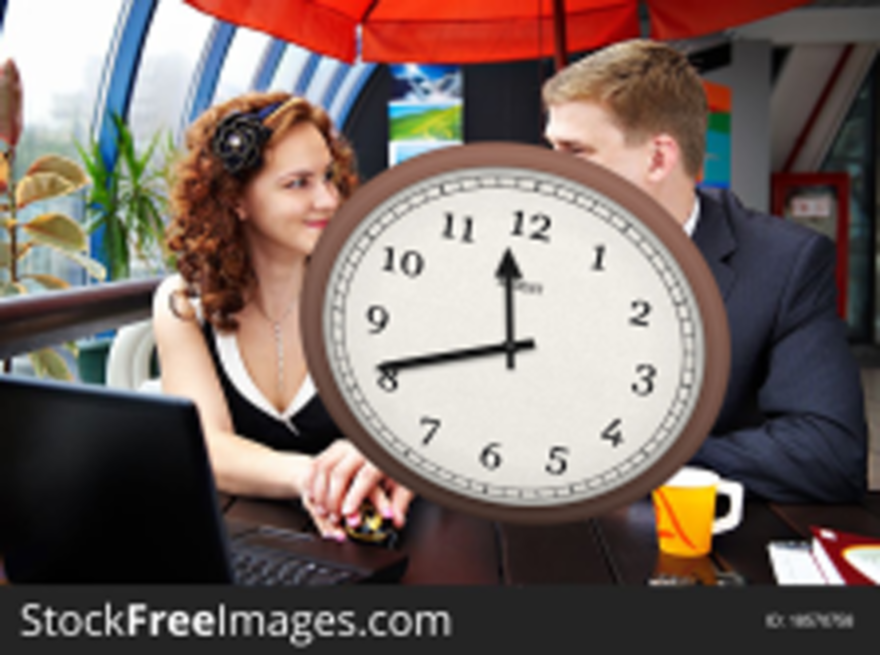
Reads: 11 h 41 min
